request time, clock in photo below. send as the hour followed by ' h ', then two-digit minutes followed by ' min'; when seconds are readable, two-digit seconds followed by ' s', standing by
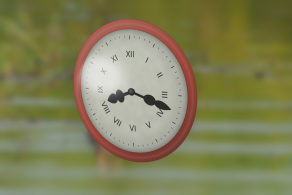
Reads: 8 h 18 min
